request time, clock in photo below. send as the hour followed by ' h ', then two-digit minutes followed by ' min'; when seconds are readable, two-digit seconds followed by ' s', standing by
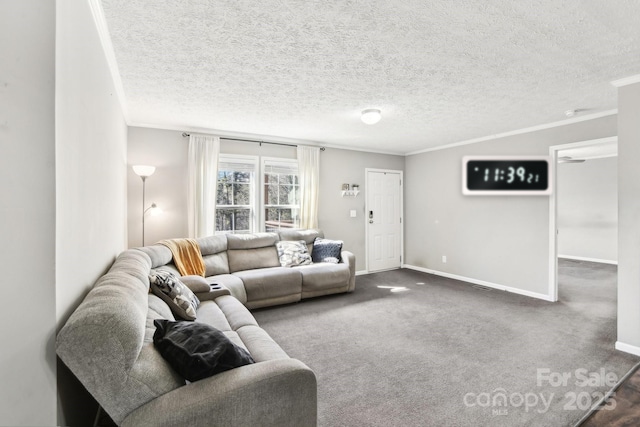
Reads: 11 h 39 min
